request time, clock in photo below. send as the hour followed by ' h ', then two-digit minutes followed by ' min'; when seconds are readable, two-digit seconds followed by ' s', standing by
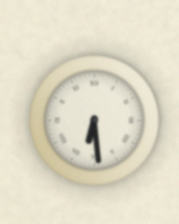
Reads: 6 h 29 min
